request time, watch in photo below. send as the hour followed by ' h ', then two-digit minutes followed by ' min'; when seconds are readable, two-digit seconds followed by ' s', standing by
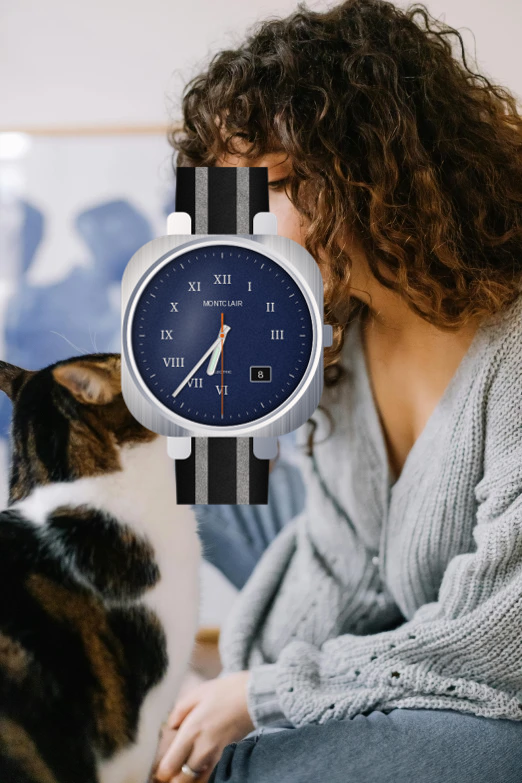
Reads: 6 h 36 min 30 s
